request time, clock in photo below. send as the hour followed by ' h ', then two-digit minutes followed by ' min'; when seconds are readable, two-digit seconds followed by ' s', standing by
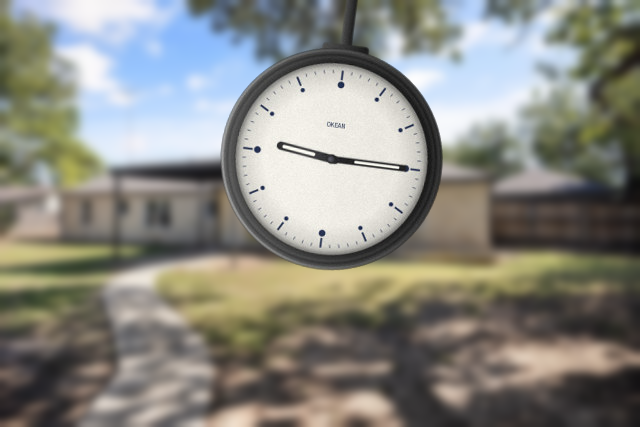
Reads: 9 h 15 min
